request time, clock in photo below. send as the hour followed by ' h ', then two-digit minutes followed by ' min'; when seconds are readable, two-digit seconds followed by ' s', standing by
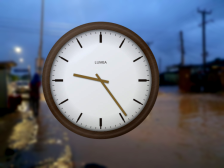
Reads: 9 h 24 min
